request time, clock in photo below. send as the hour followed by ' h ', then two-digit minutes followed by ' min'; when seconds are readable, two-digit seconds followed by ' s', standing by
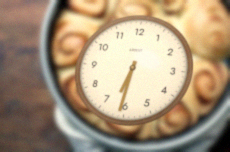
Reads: 6 h 31 min
